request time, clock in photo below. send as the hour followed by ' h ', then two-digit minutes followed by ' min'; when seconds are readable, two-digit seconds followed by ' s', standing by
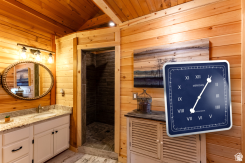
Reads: 7 h 06 min
